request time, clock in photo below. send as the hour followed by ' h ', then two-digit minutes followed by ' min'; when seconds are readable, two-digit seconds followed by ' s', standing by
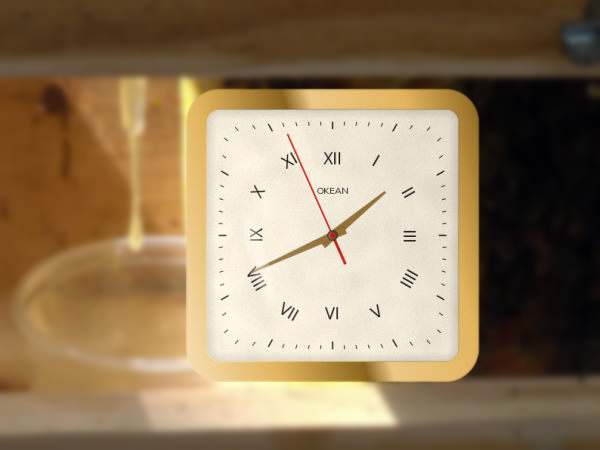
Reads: 1 h 40 min 56 s
